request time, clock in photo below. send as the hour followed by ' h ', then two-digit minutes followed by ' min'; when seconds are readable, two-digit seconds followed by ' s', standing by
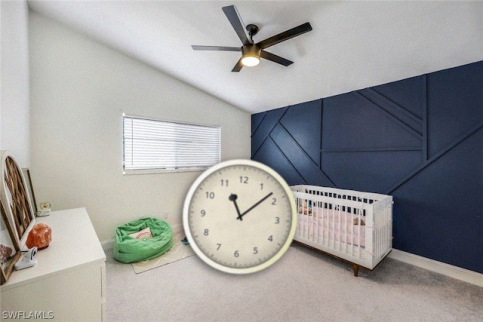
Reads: 11 h 08 min
